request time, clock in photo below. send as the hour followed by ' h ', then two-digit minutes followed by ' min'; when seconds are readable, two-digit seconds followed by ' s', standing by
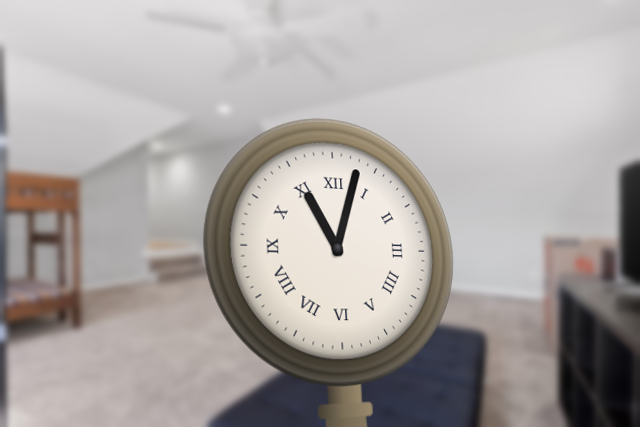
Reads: 11 h 03 min
